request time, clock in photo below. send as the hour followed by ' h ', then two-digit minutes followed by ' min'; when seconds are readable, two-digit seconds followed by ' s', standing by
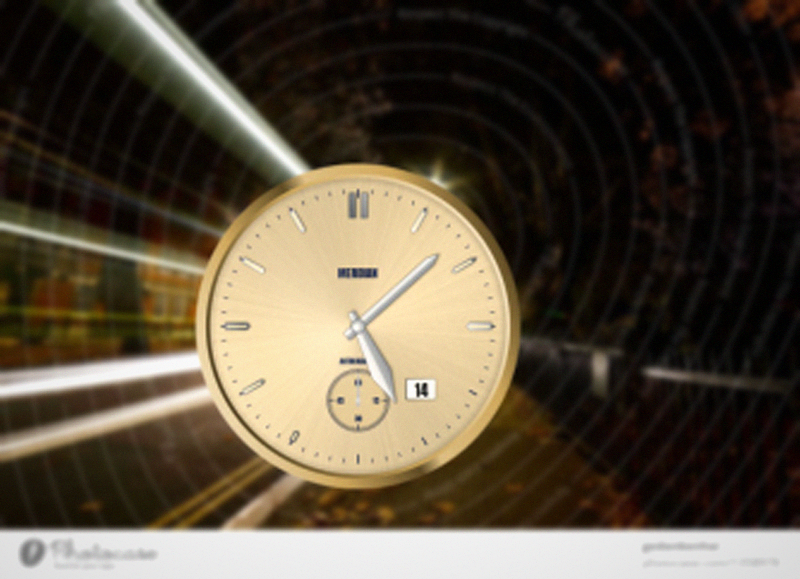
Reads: 5 h 08 min
